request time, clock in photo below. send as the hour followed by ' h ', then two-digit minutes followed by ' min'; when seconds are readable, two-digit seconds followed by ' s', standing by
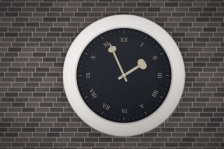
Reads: 1 h 56 min
